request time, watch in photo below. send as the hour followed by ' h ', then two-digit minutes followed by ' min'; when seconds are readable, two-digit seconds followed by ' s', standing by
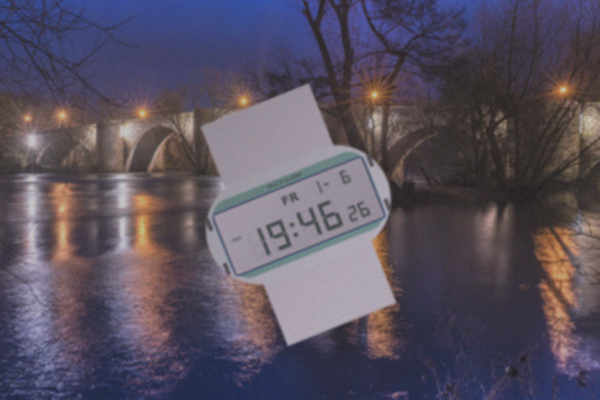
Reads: 19 h 46 min 26 s
